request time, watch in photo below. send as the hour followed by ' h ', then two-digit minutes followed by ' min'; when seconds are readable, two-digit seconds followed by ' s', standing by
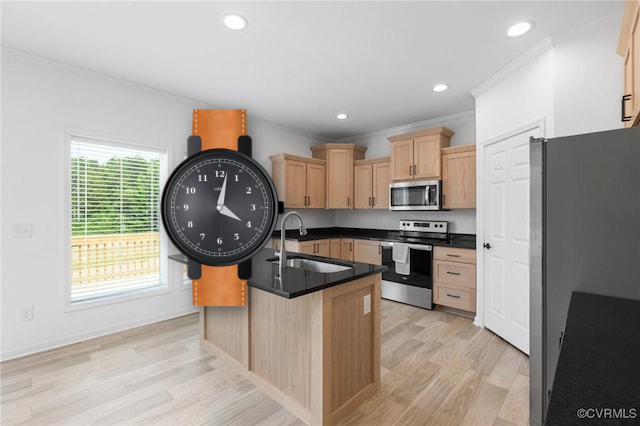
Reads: 4 h 02 min
